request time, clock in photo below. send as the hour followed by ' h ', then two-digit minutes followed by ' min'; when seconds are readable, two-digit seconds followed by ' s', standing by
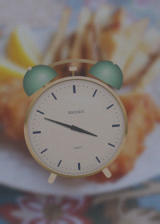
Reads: 3 h 49 min
